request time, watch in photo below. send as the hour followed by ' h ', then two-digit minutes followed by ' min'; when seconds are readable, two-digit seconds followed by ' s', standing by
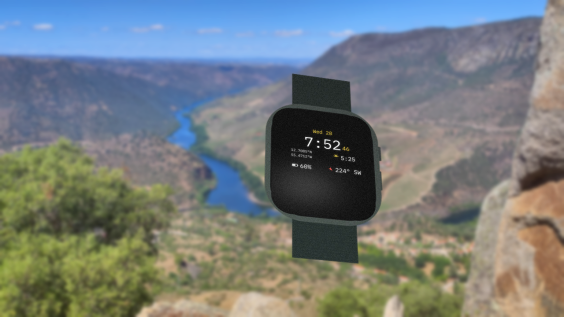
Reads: 7 h 52 min
